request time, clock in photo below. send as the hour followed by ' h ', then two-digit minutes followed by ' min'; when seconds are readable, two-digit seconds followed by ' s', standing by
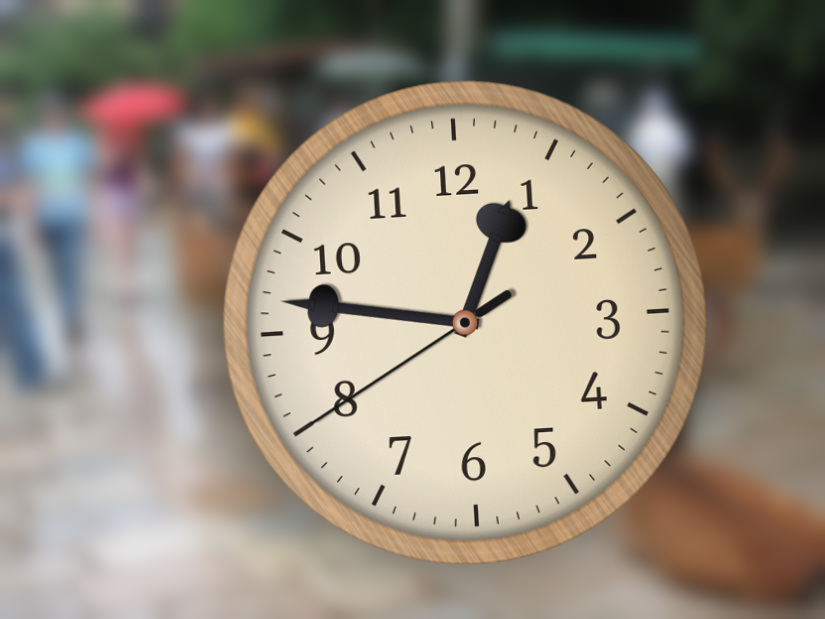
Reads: 12 h 46 min 40 s
